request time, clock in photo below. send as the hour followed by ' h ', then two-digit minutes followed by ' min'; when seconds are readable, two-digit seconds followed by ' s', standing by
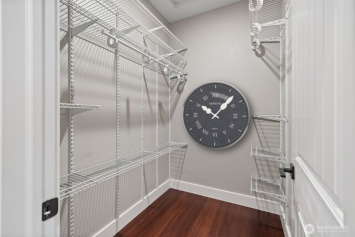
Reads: 10 h 07 min
